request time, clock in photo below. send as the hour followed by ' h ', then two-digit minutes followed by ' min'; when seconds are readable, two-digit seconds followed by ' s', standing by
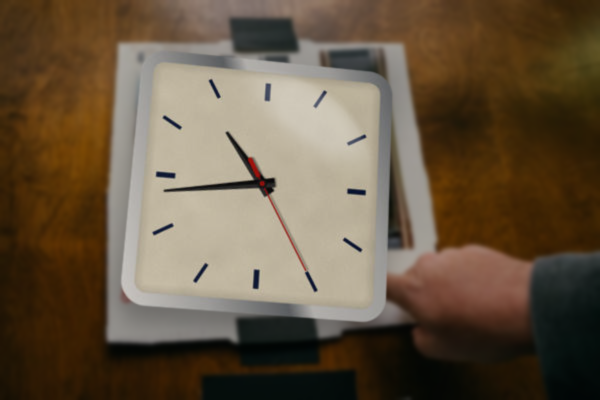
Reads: 10 h 43 min 25 s
